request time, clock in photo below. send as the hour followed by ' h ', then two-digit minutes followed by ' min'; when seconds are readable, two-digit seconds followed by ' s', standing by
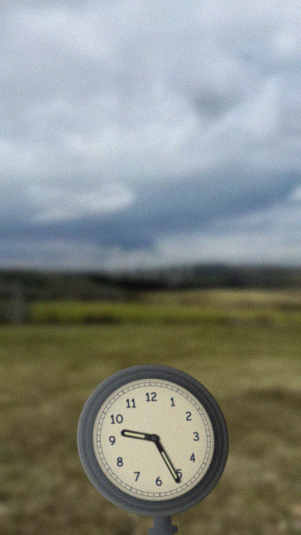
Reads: 9 h 26 min
